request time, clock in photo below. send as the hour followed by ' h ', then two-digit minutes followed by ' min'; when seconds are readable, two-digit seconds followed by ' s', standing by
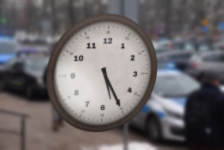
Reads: 5 h 25 min
